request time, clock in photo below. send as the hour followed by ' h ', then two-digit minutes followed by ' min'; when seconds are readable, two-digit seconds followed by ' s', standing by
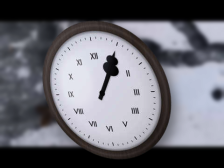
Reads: 1 h 05 min
